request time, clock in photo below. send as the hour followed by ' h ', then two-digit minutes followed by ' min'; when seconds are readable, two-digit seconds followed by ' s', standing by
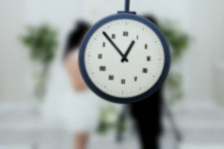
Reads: 12 h 53 min
